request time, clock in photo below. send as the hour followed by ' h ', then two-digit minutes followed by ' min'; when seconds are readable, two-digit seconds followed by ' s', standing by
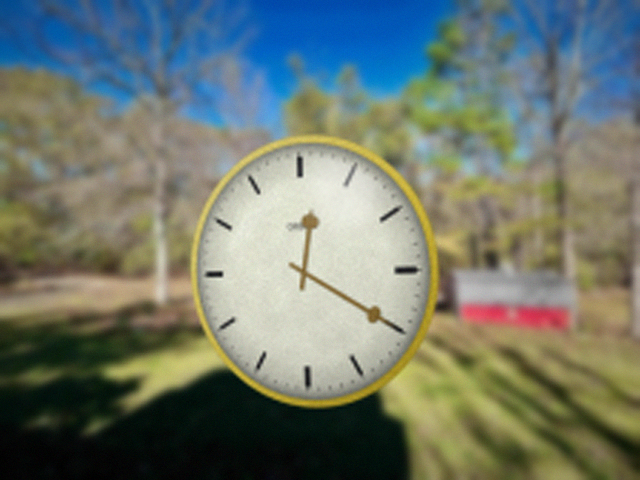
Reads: 12 h 20 min
